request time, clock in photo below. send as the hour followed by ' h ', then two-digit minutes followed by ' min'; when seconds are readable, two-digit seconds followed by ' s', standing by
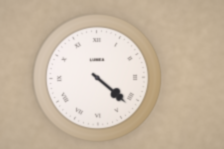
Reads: 4 h 22 min
